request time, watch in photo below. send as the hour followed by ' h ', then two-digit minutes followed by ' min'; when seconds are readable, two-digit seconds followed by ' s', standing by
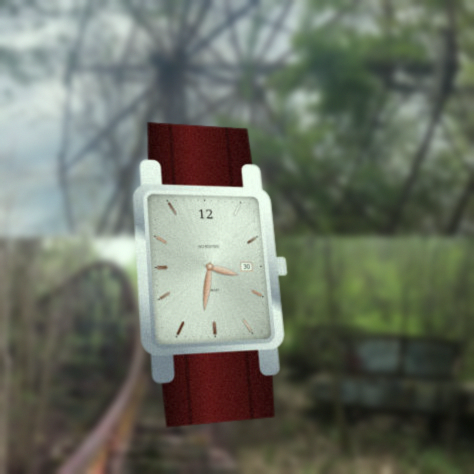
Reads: 3 h 32 min
